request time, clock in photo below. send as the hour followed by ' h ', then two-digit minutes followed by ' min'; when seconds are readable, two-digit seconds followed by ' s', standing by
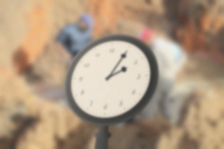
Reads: 2 h 05 min
